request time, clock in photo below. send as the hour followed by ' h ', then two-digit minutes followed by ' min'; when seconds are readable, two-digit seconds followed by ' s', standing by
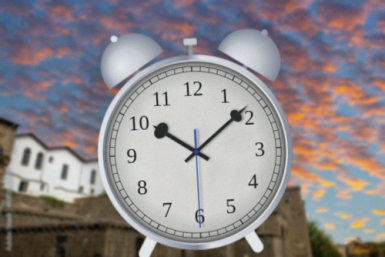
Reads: 10 h 08 min 30 s
